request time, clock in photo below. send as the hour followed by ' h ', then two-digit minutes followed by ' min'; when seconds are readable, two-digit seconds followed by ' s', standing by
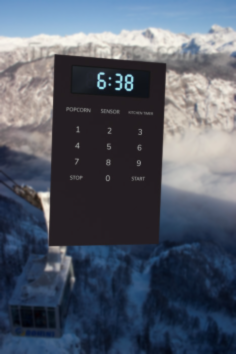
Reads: 6 h 38 min
